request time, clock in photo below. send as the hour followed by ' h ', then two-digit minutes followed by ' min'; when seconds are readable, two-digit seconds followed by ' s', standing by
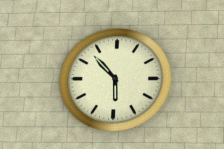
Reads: 5 h 53 min
